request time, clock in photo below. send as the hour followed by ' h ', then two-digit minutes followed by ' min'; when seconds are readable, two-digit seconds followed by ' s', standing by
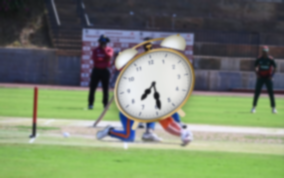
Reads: 7 h 29 min
